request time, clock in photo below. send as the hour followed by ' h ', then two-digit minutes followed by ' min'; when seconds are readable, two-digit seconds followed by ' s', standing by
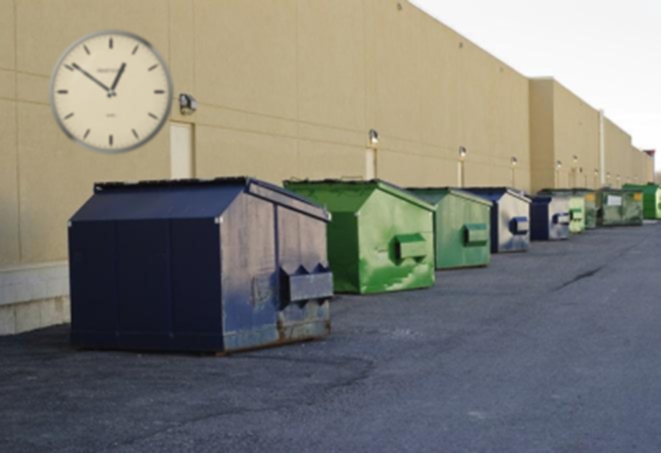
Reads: 12 h 51 min
